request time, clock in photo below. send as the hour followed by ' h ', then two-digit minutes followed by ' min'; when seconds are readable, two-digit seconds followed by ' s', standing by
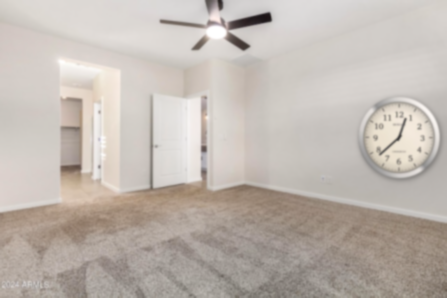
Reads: 12 h 38 min
